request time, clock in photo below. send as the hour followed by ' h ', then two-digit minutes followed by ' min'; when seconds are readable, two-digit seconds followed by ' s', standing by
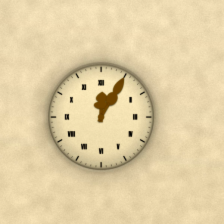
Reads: 12 h 05 min
